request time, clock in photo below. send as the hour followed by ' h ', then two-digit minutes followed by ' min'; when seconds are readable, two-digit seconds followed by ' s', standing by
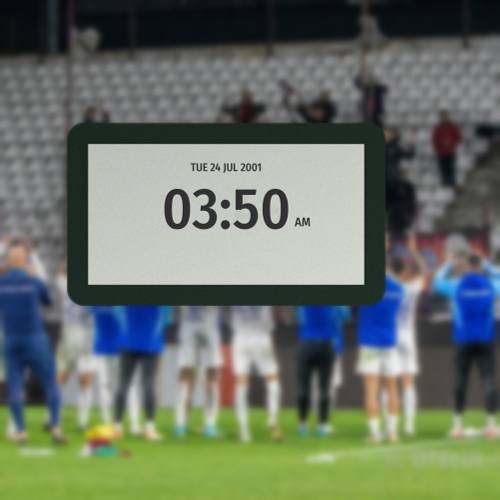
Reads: 3 h 50 min
